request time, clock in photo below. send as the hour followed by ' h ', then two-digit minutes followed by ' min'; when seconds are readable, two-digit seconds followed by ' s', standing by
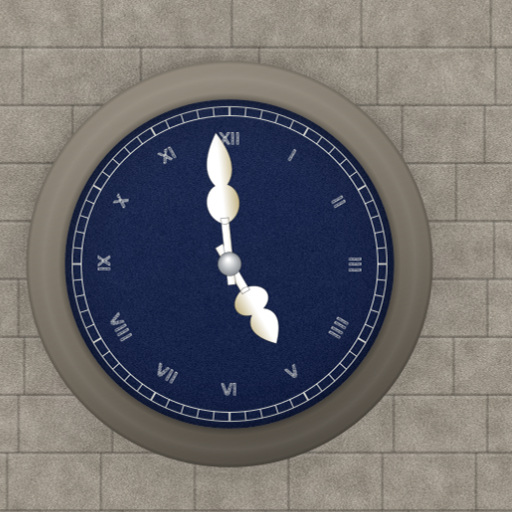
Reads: 4 h 59 min
